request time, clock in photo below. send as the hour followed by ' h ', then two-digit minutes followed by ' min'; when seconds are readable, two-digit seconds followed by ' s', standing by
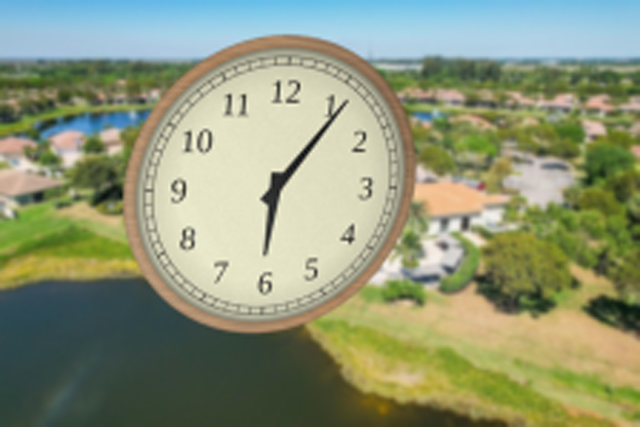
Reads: 6 h 06 min
